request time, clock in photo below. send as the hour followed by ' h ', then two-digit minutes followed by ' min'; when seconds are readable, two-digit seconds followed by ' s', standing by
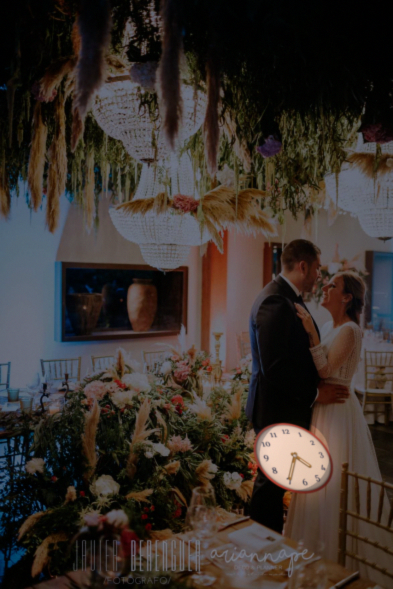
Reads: 4 h 35 min
